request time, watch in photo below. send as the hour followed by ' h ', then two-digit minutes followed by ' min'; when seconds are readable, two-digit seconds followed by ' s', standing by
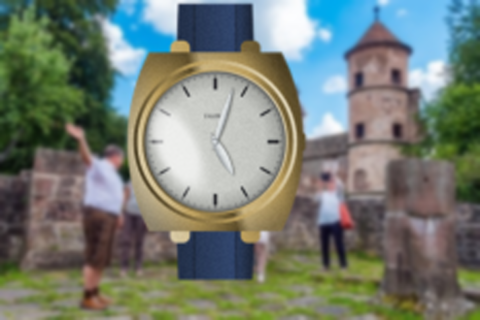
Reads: 5 h 03 min
